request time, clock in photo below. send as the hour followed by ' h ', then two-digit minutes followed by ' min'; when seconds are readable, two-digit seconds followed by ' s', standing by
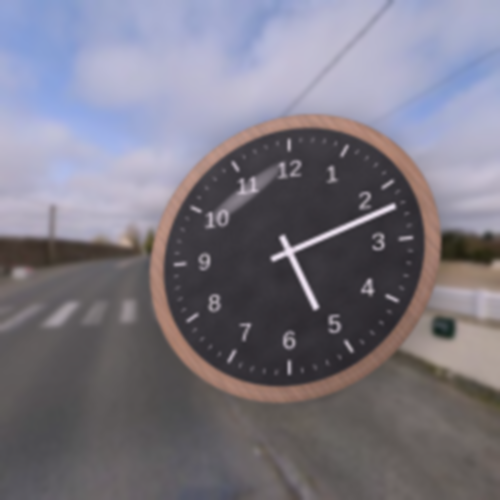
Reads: 5 h 12 min
